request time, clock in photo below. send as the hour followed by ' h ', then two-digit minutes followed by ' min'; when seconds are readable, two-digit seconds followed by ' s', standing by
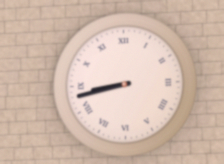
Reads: 8 h 43 min
